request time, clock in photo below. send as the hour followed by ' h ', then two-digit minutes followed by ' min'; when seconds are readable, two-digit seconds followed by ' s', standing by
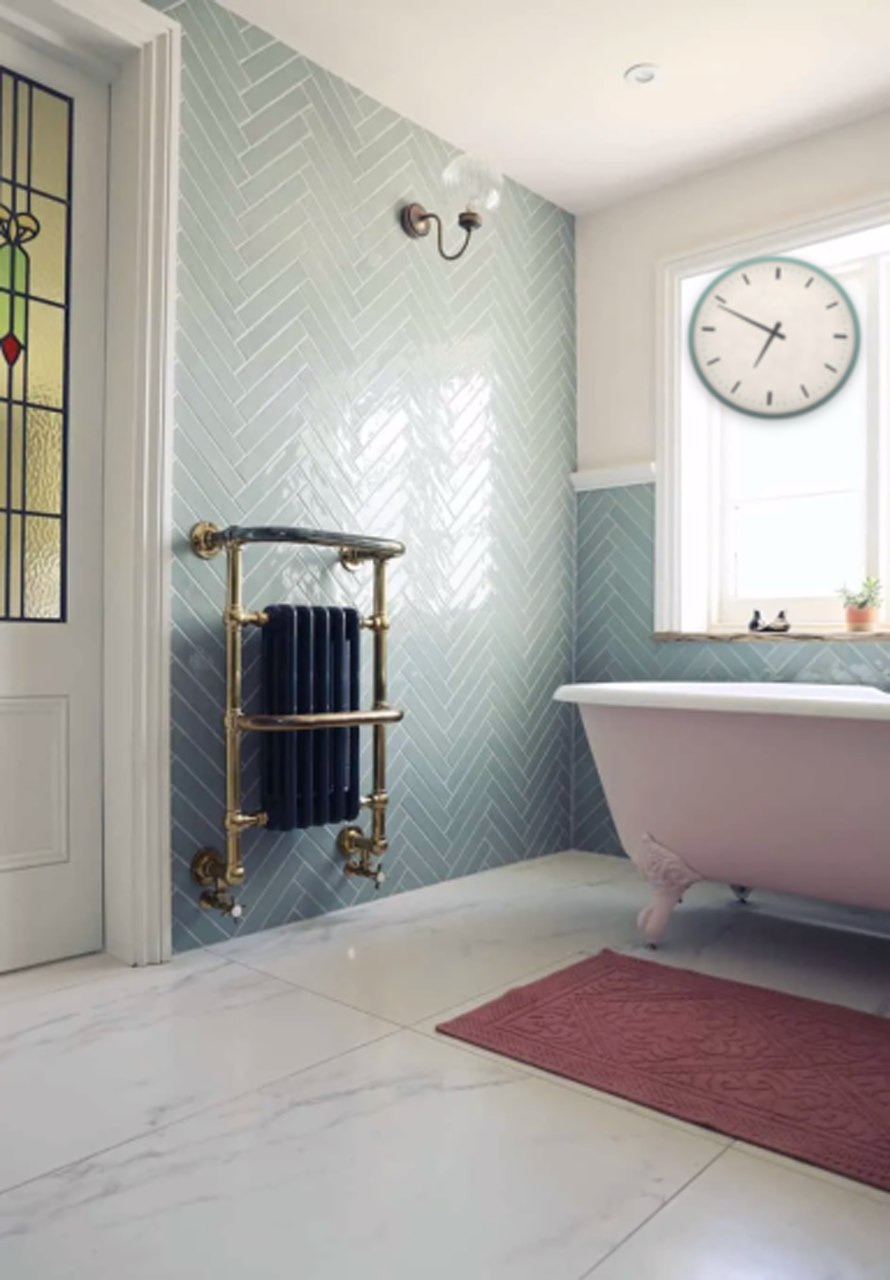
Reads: 6 h 49 min
